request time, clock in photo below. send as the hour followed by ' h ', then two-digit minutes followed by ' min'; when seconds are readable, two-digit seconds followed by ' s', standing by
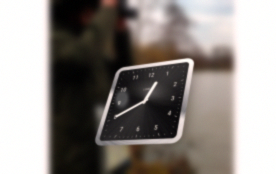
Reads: 12 h 40 min
